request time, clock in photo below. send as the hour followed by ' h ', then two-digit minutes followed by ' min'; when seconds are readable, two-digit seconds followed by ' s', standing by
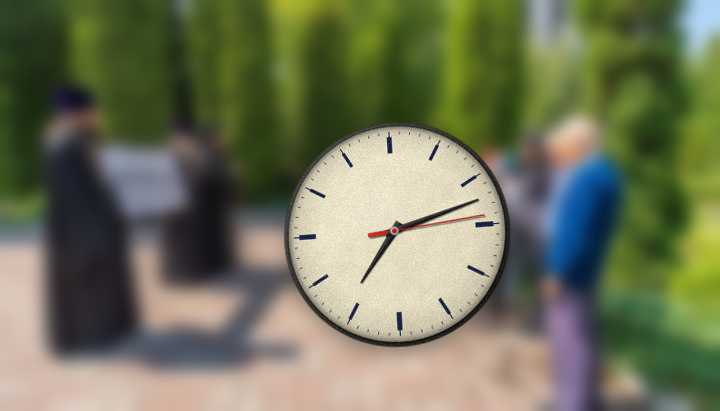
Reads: 7 h 12 min 14 s
